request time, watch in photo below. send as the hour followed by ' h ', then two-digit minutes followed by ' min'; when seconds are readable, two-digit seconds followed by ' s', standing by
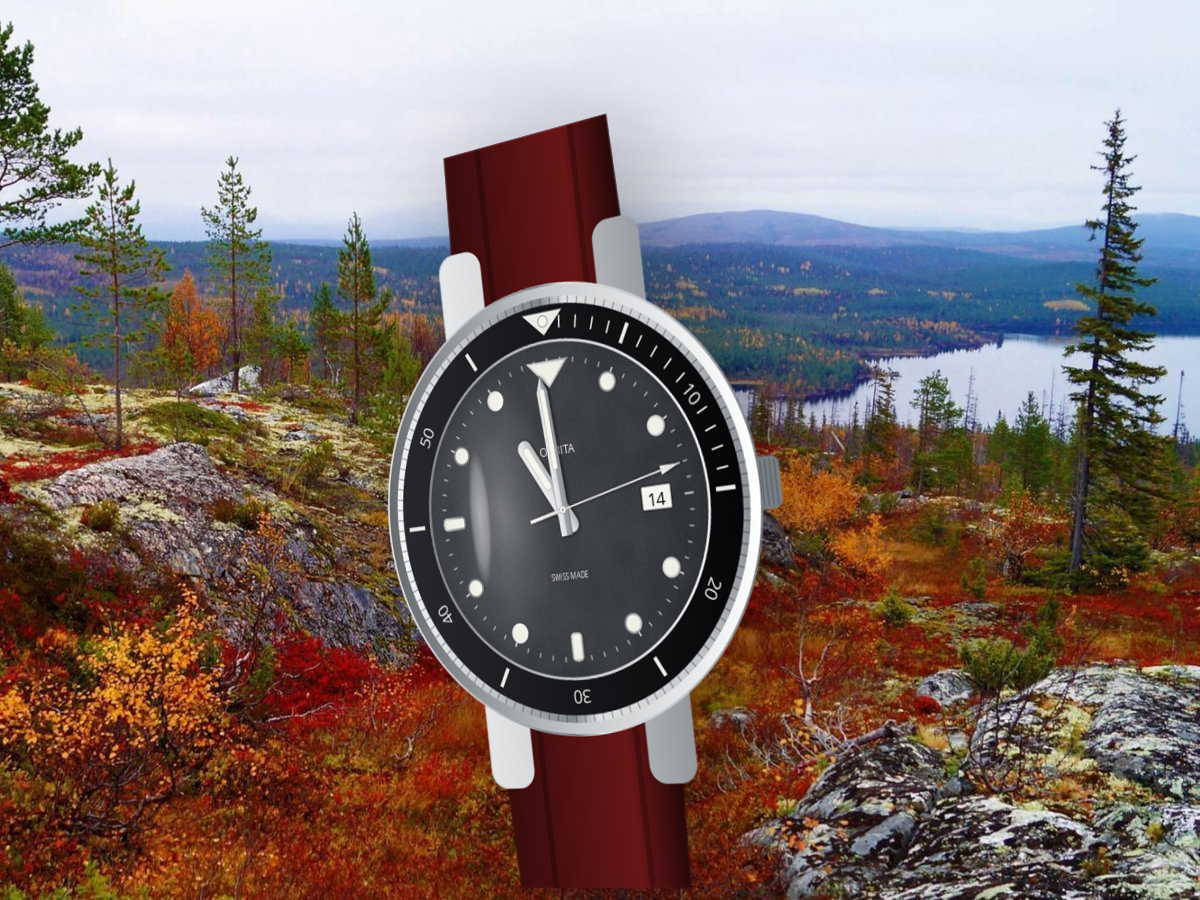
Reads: 10 h 59 min 13 s
